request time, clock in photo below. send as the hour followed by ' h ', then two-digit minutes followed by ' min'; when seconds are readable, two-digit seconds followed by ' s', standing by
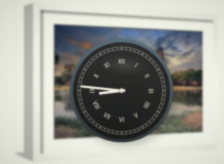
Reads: 8 h 46 min
